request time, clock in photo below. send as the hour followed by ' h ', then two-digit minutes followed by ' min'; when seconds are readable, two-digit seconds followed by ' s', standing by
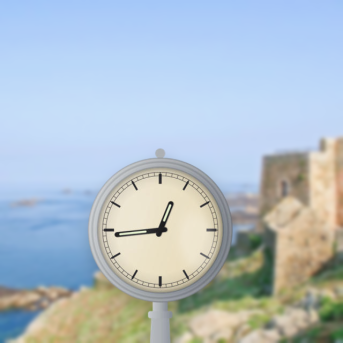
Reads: 12 h 44 min
